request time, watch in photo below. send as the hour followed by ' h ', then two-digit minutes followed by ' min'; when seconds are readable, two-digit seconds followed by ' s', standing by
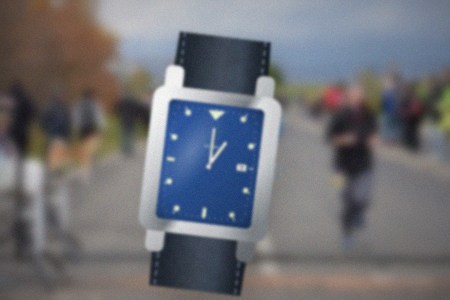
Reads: 1 h 00 min
